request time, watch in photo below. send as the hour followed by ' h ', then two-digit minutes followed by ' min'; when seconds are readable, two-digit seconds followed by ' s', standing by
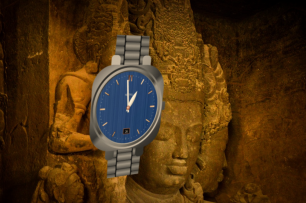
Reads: 12 h 59 min
